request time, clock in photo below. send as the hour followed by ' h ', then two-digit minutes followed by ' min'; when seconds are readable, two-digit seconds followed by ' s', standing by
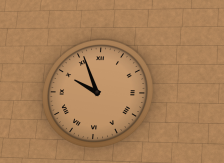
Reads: 9 h 56 min
